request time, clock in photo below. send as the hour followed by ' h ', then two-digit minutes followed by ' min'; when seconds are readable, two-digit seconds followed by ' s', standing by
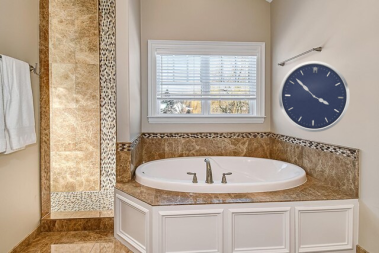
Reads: 3 h 52 min
